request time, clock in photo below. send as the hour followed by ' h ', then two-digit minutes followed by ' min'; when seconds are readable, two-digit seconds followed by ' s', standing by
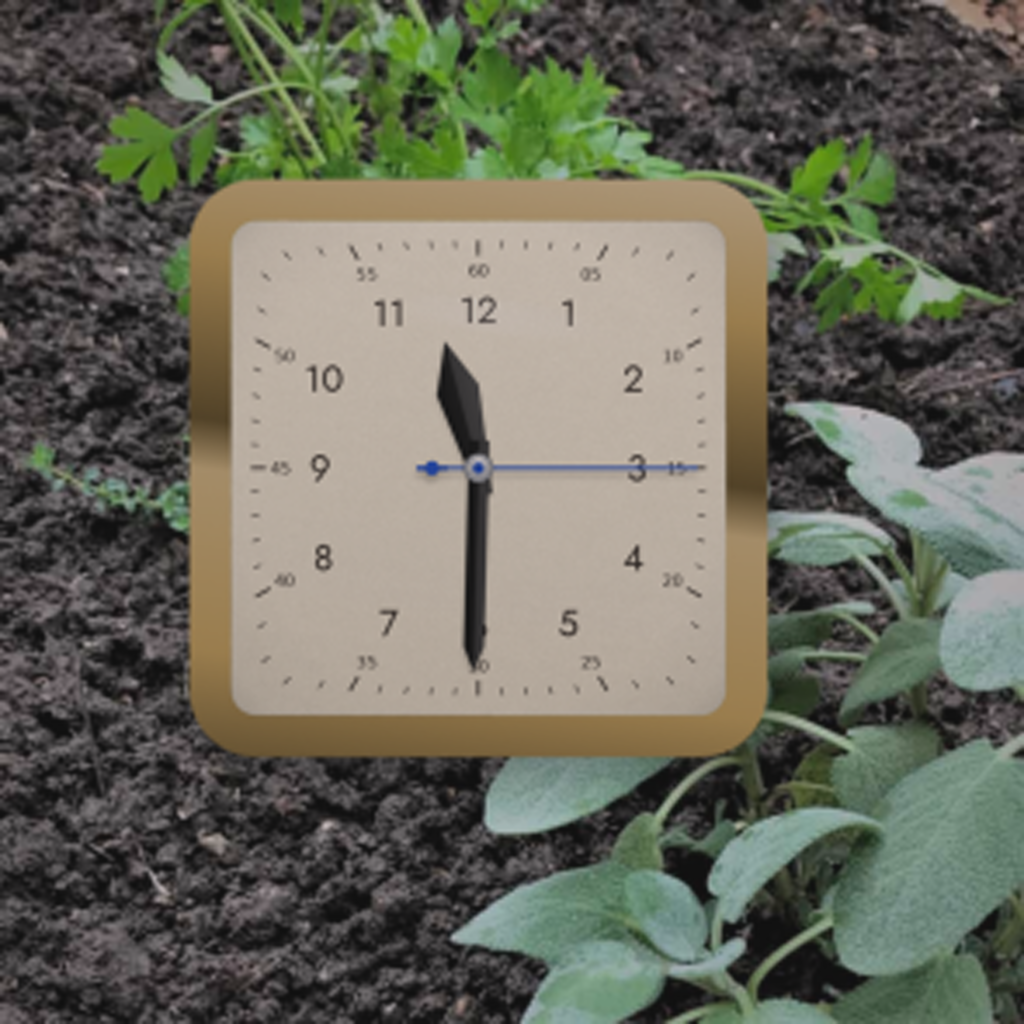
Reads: 11 h 30 min 15 s
